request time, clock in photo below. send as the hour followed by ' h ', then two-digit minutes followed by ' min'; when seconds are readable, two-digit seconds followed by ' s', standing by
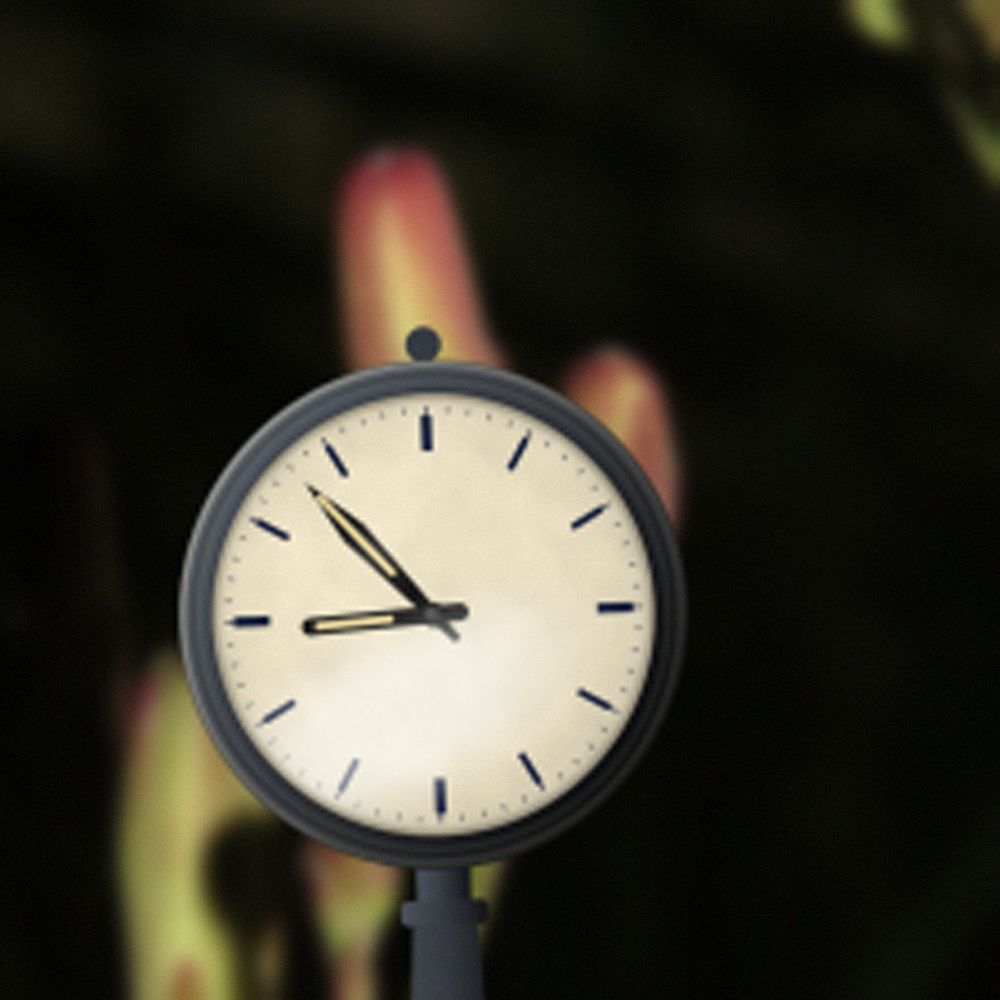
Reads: 8 h 53 min
